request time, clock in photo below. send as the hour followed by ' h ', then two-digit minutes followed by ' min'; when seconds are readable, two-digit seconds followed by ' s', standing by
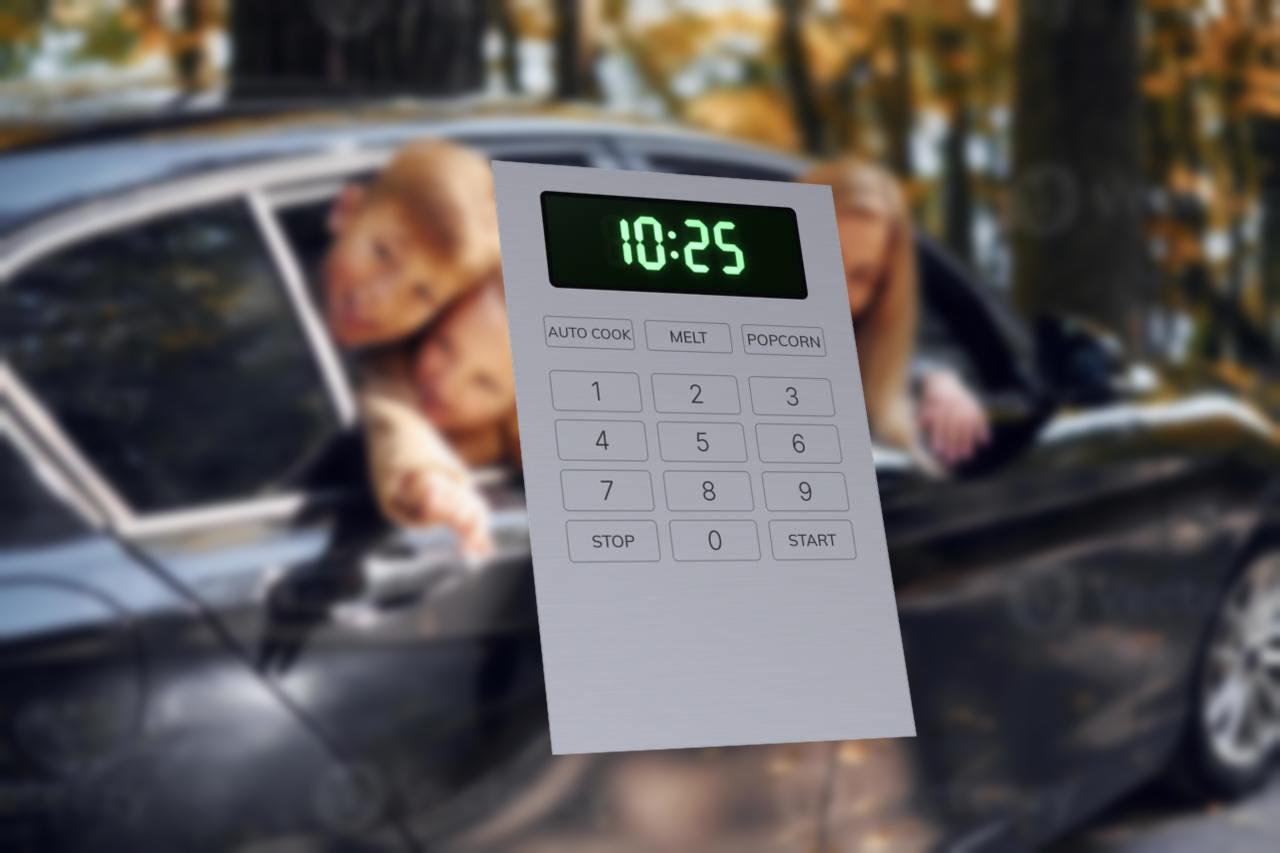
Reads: 10 h 25 min
